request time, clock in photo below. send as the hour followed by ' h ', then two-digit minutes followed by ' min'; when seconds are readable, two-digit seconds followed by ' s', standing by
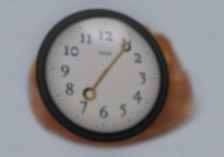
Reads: 7 h 06 min
